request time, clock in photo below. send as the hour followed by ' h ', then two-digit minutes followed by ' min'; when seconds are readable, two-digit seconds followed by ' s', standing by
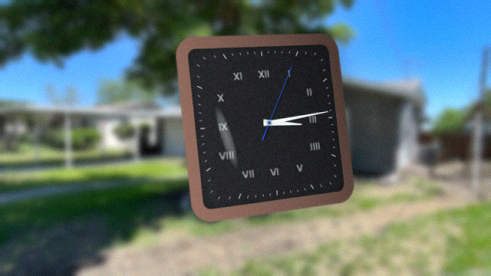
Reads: 3 h 14 min 05 s
